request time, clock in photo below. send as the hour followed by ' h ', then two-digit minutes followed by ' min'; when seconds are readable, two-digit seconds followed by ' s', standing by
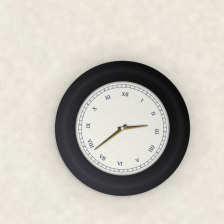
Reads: 2 h 38 min
